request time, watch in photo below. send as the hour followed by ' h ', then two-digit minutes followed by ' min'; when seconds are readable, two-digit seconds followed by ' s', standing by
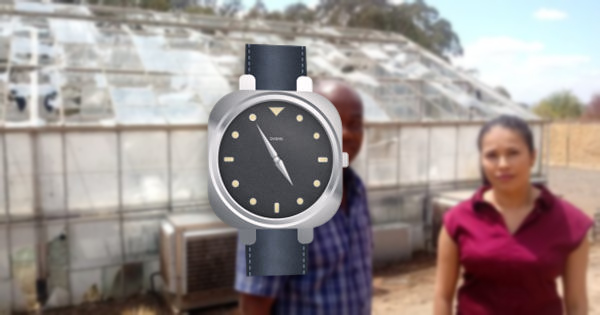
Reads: 4 h 55 min
